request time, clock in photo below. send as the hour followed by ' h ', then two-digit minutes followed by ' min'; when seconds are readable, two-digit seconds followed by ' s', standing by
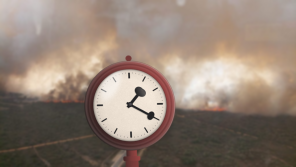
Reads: 1 h 20 min
